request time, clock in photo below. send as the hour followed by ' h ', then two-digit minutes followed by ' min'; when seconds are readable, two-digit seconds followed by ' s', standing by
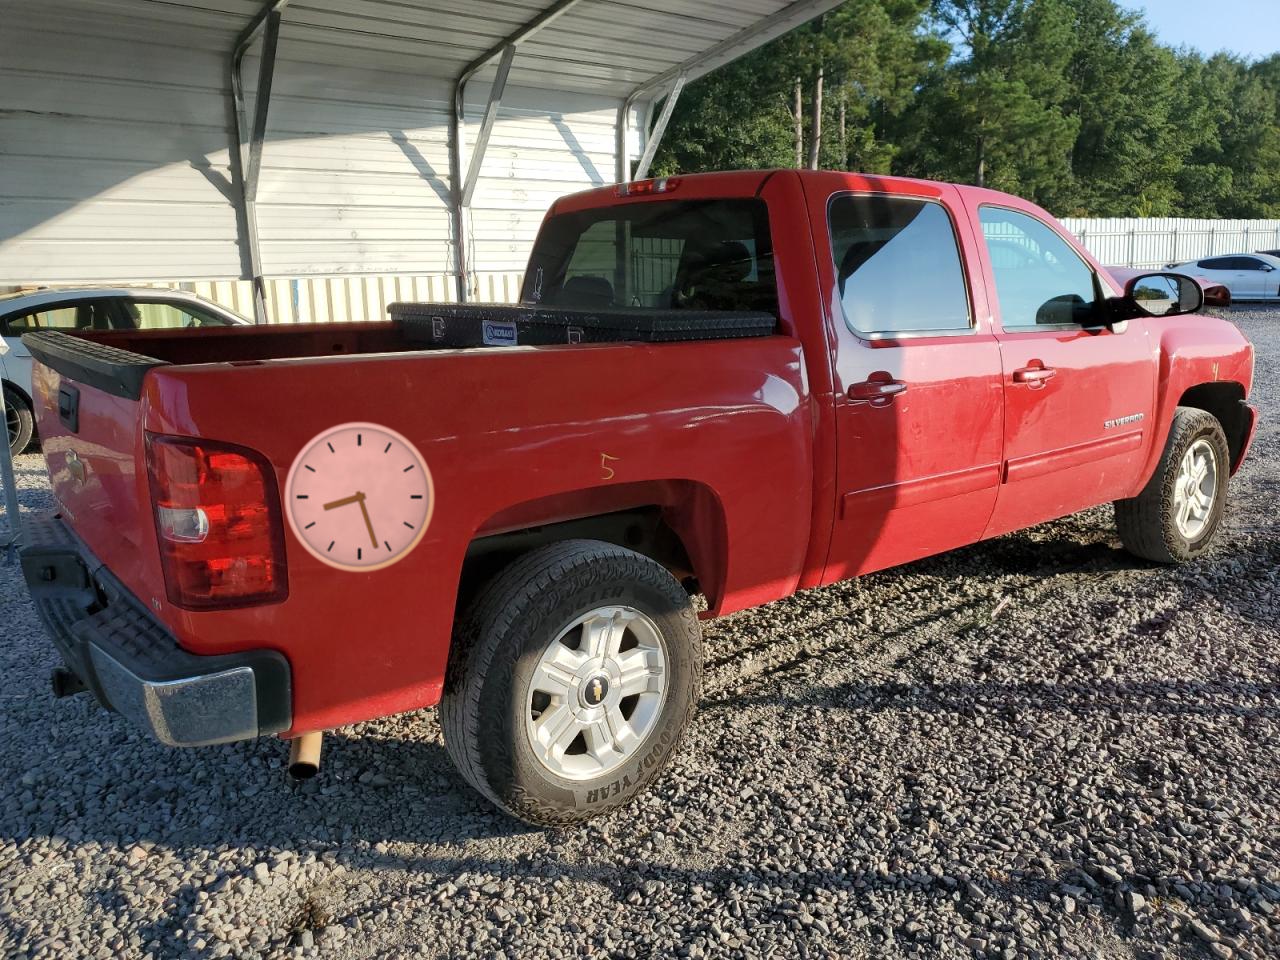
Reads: 8 h 27 min
